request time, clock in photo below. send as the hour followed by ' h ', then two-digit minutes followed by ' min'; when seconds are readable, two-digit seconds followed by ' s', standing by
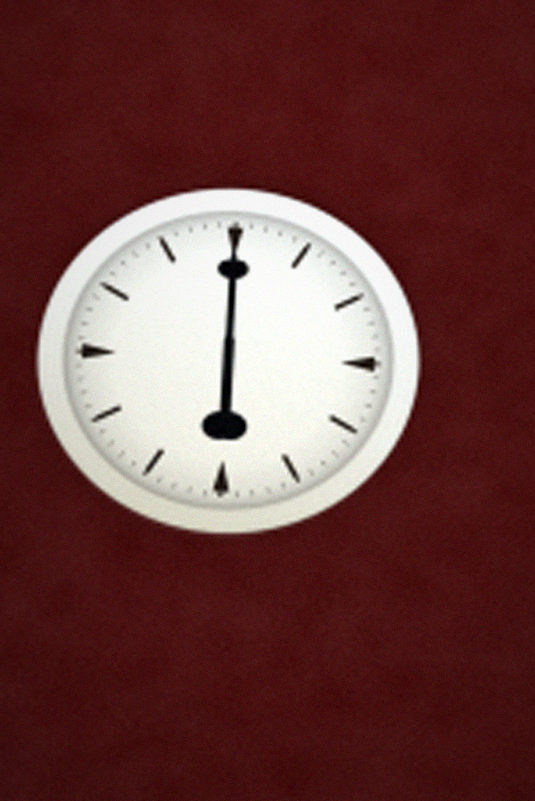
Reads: 6 h 00 min
